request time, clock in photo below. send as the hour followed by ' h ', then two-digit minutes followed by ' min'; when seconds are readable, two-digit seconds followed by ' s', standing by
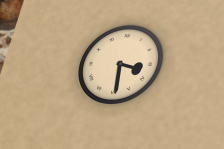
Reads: 3 h 29 min
